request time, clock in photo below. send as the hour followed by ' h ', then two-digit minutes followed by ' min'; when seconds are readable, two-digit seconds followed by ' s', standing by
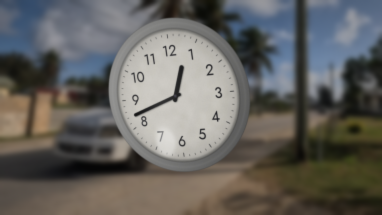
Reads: 12 h 42 min
